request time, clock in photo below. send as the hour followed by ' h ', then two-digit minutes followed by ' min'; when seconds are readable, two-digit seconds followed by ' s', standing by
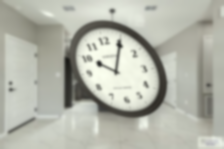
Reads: 10 h 05 min
